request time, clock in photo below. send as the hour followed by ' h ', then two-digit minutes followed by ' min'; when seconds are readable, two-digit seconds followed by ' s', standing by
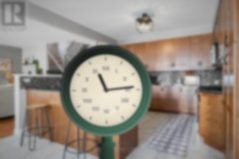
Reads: 11 h 14 min
